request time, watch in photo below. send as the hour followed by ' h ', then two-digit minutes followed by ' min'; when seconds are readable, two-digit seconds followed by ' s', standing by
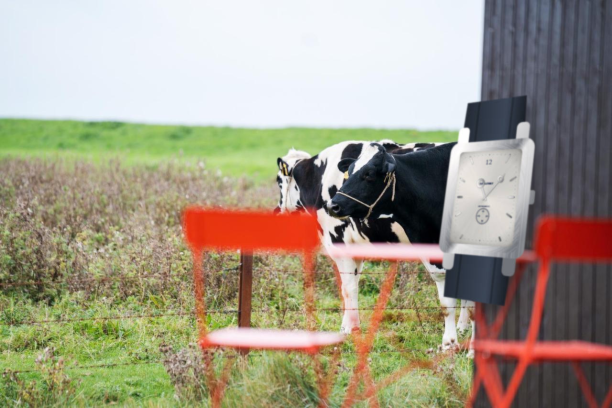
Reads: 11 h 07 min
